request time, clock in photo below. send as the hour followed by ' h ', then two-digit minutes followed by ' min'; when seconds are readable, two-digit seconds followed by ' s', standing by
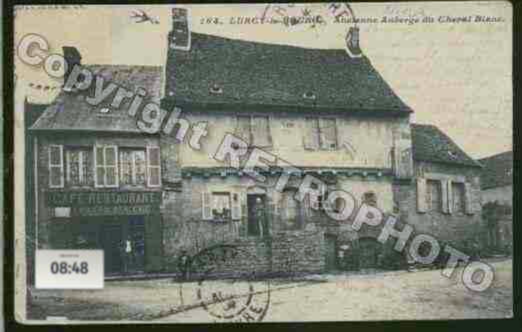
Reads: 8 h 48 min
